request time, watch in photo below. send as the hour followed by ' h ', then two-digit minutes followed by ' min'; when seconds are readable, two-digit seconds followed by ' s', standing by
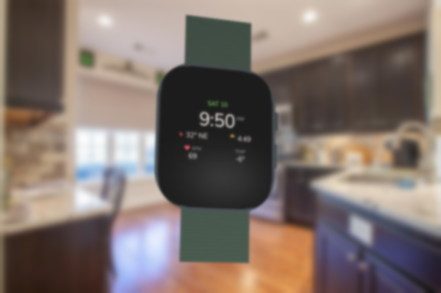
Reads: 9 h 50 min
